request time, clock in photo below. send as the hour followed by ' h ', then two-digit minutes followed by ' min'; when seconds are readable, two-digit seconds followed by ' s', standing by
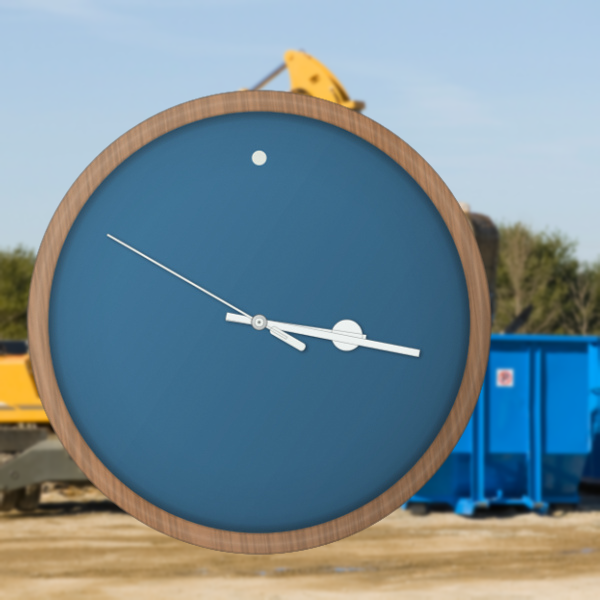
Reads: 3 h 16 min 50 s
